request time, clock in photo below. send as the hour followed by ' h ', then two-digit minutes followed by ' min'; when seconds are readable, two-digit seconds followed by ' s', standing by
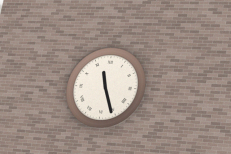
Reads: 11 h 26 min
